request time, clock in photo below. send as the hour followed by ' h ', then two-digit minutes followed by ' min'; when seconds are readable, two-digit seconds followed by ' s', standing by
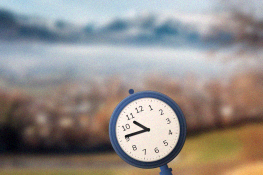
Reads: 10 h 46 min
